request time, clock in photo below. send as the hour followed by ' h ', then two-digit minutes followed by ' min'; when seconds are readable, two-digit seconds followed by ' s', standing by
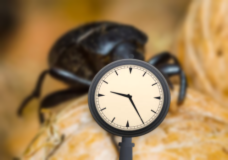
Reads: 9 h 25 min
